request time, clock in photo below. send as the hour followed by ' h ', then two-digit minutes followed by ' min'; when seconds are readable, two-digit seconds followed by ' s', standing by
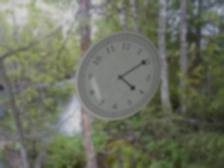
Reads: 4 h 09 min
